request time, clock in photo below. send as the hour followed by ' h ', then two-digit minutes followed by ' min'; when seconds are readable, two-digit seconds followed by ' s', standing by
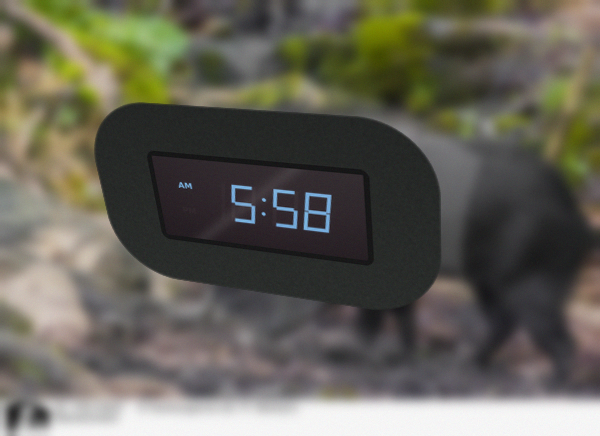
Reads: 5 h 58 min
